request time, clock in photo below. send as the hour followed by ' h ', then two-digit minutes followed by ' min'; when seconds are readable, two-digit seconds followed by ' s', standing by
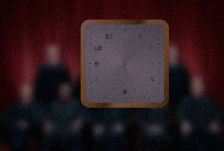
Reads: 5 h 26 min
